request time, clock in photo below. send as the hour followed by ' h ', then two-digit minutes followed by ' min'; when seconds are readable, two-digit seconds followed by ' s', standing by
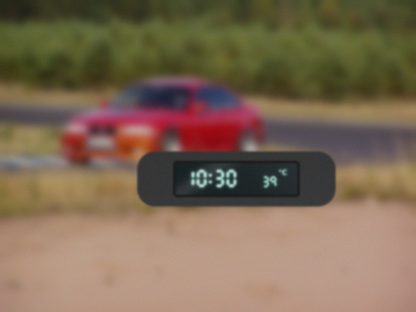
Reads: 10 h 30 min
